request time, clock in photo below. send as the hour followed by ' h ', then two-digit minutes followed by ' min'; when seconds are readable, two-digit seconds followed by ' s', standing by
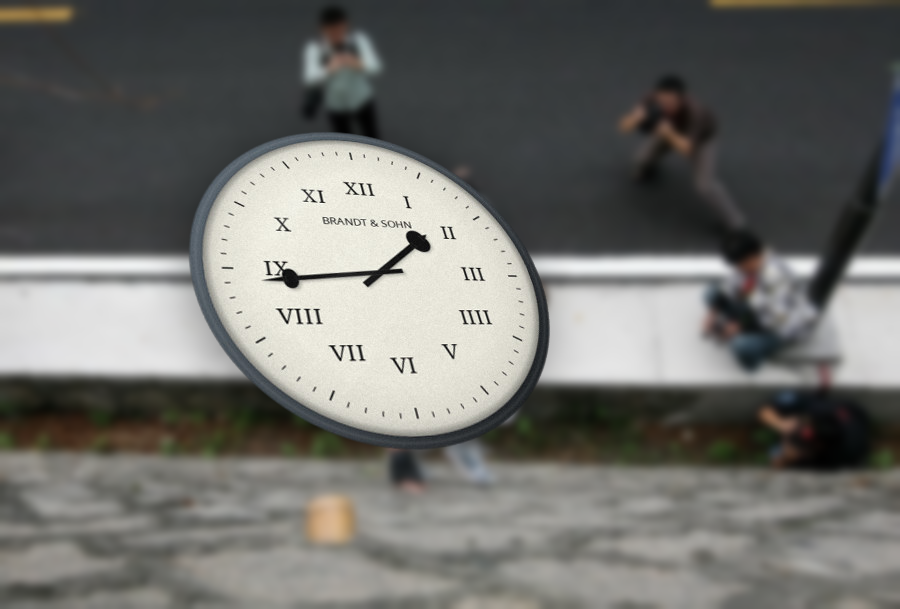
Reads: 1 h 44 min
